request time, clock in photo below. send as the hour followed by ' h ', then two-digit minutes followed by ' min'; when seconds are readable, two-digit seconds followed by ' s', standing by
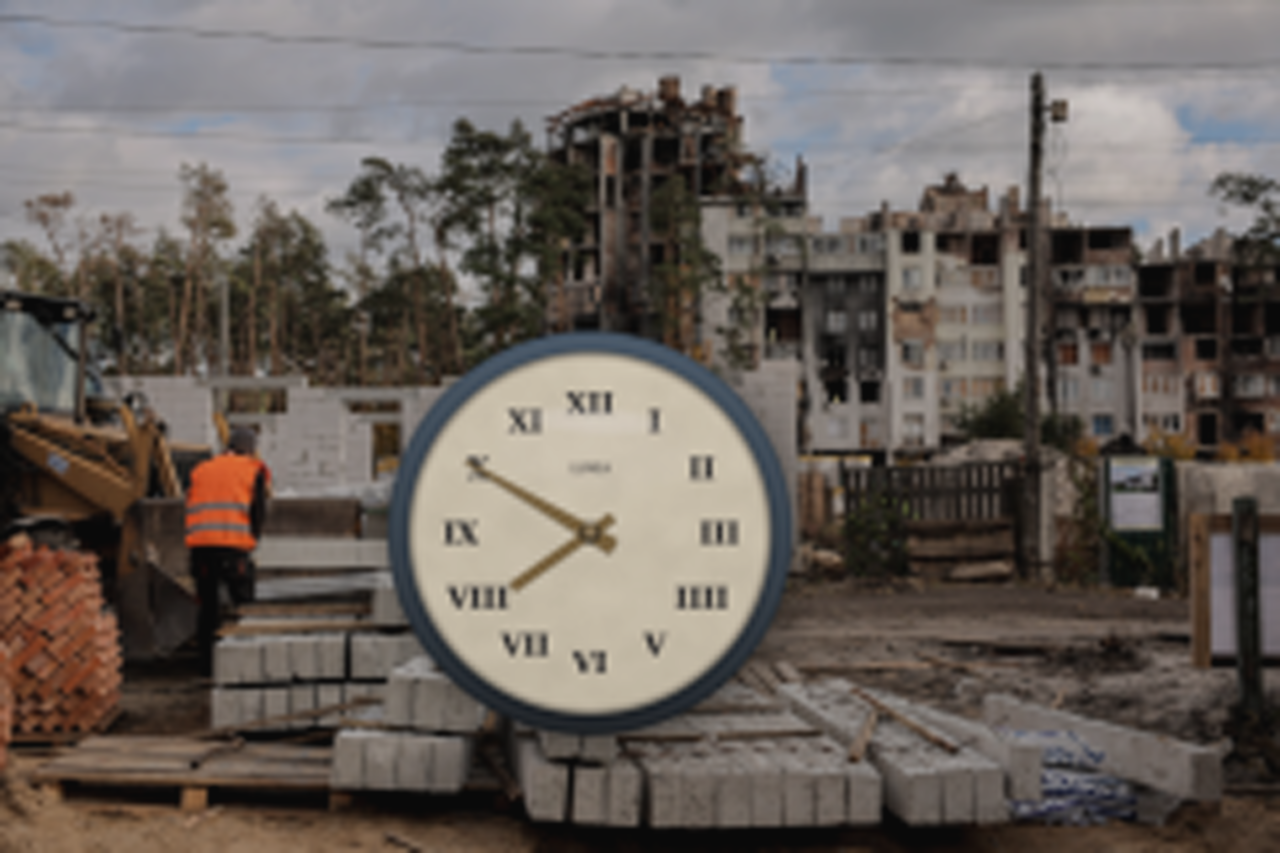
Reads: 7 h 50 min
